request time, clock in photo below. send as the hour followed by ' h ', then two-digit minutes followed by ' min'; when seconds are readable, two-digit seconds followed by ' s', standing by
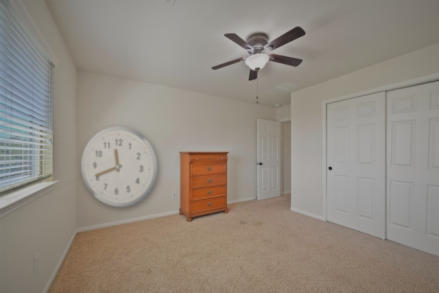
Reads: 11 h 41 min
